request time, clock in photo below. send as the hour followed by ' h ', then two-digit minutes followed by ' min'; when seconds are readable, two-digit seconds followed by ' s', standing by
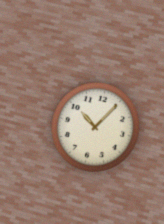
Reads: 10 h 05 min
